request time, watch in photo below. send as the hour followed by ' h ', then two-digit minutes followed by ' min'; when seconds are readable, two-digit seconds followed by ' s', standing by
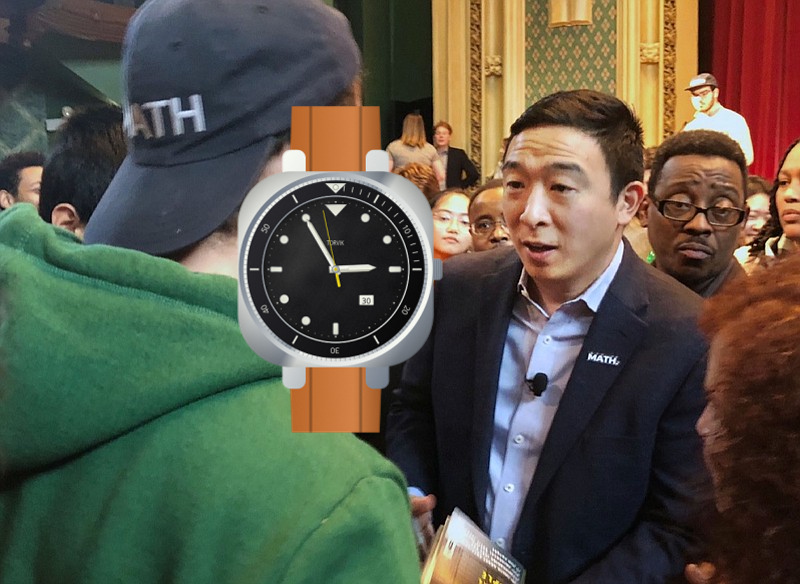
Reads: 2 h 54 min 58 s
